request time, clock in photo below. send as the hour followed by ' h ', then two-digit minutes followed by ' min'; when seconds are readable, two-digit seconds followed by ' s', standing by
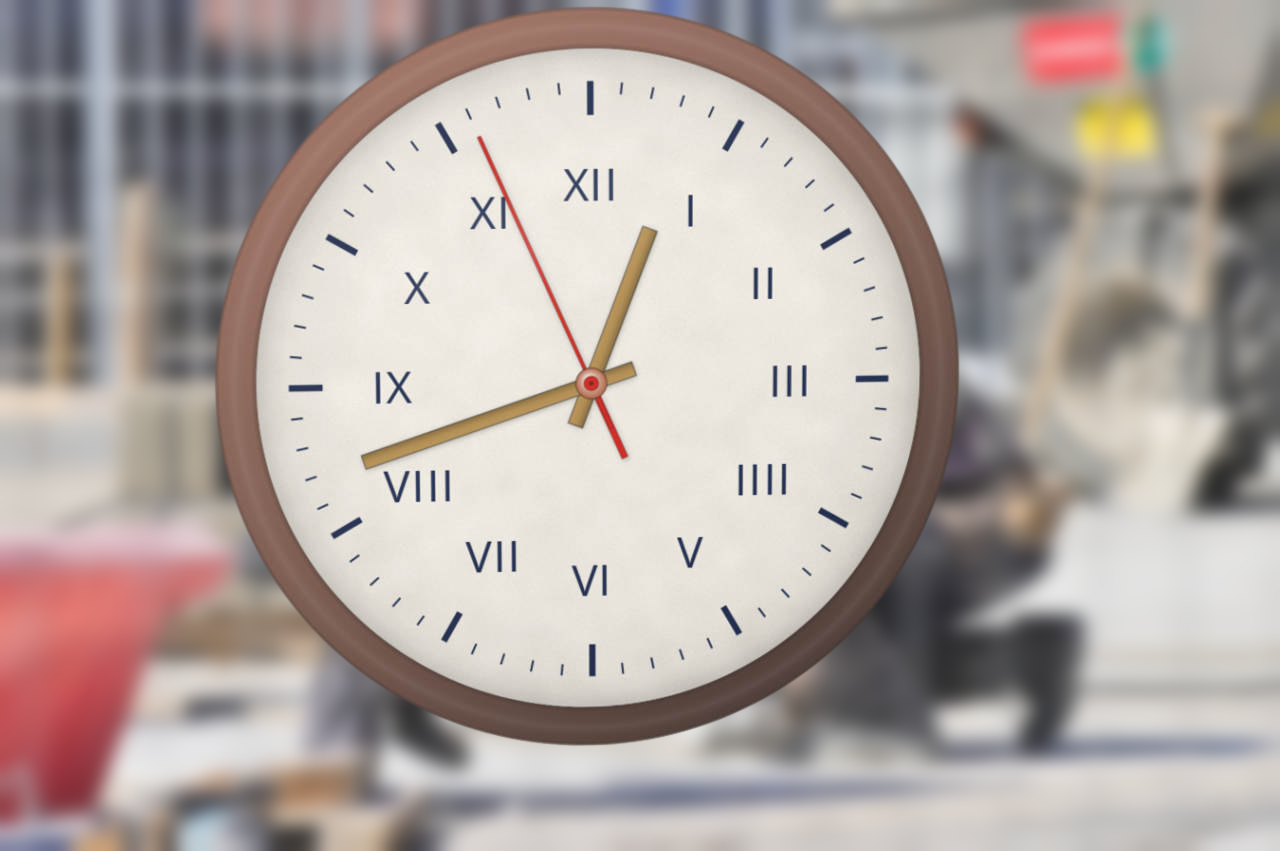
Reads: 12 h 41 min 56 s
